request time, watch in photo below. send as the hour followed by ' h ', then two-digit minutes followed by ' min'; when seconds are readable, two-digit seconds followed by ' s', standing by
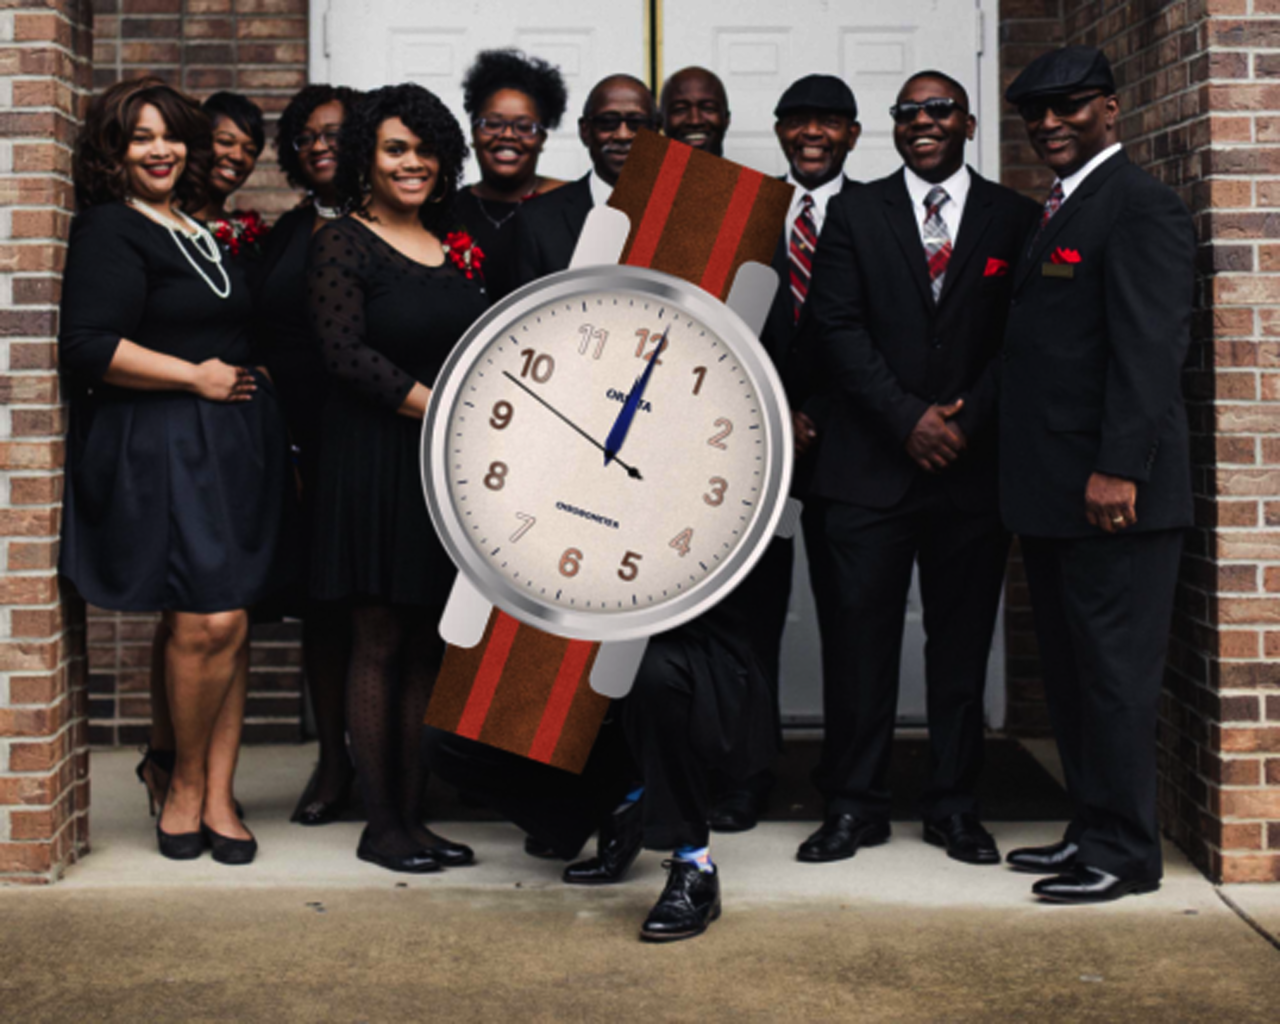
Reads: 12 h 00 min 48 s
